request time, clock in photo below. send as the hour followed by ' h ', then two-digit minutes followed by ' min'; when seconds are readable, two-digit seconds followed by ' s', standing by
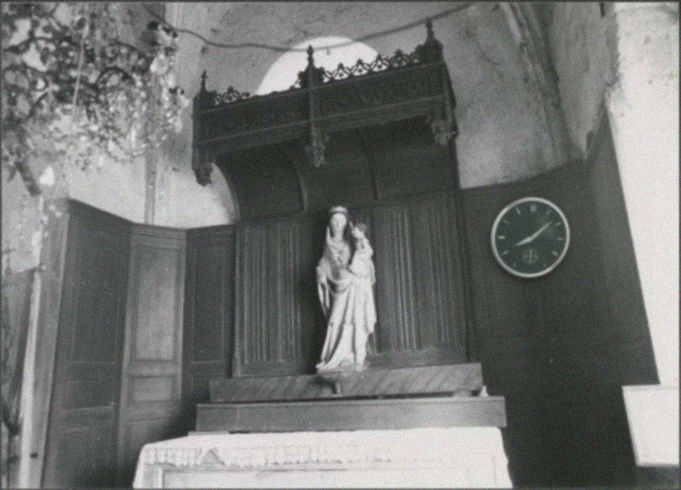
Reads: 8 h 08 min
